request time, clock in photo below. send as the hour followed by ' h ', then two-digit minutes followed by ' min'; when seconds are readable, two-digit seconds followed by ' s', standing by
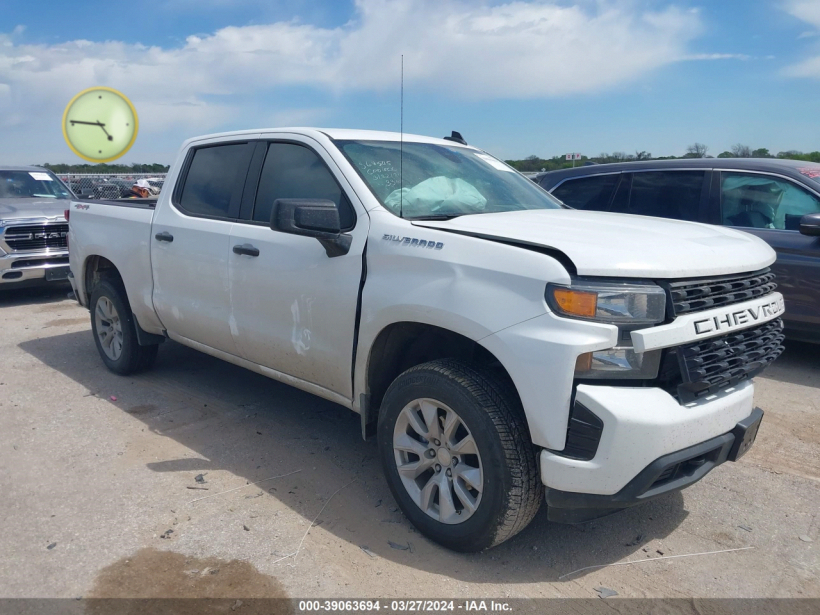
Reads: 4 h 46 min
